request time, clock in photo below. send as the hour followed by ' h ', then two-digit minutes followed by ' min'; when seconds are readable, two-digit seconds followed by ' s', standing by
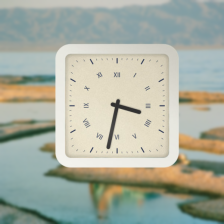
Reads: 3 h 32 min
